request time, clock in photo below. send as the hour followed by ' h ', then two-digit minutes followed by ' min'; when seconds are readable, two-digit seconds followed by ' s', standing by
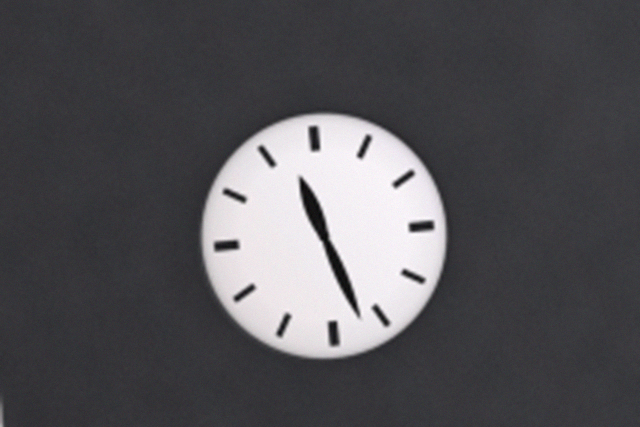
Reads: 11 h 27 min
